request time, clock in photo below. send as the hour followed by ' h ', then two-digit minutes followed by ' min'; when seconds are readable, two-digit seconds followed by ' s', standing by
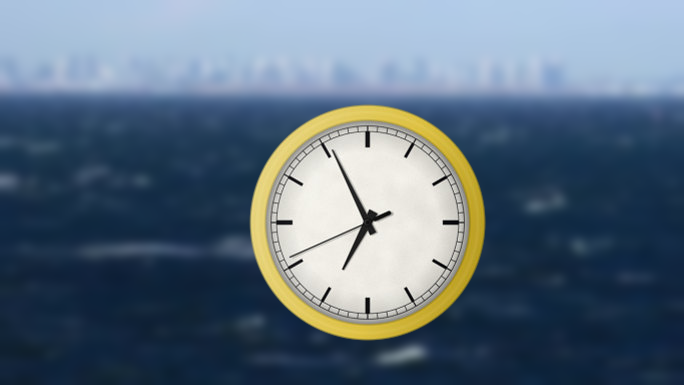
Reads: 6 h 55 min 41 s
